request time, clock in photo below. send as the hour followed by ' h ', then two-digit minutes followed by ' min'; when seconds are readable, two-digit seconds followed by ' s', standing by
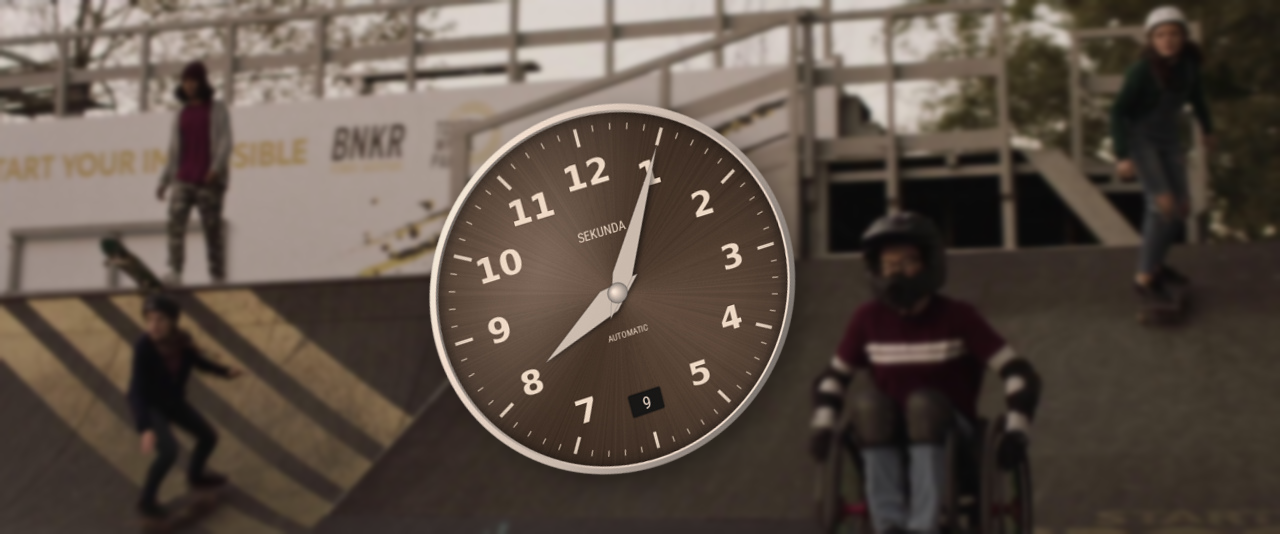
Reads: 8 h 05 min
